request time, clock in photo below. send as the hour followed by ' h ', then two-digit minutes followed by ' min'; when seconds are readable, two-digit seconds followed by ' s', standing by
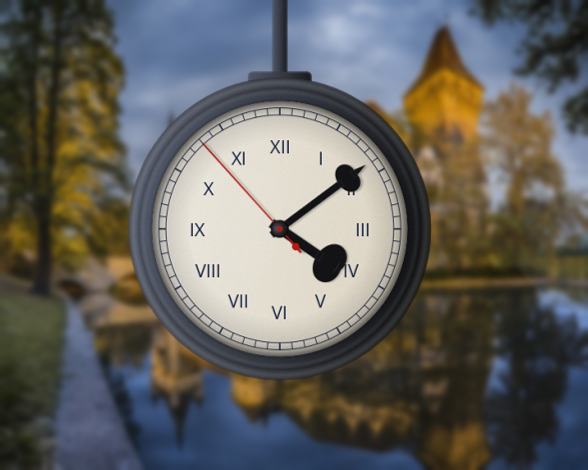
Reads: 4 h 08 min 53 s
